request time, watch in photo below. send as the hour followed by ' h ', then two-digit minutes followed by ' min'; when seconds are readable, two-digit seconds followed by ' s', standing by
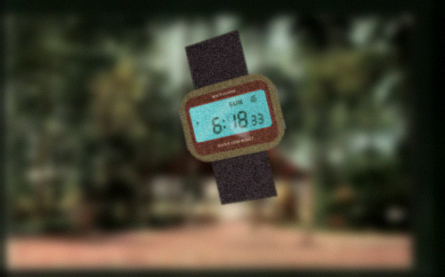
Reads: 6 h 18 min 33 s
